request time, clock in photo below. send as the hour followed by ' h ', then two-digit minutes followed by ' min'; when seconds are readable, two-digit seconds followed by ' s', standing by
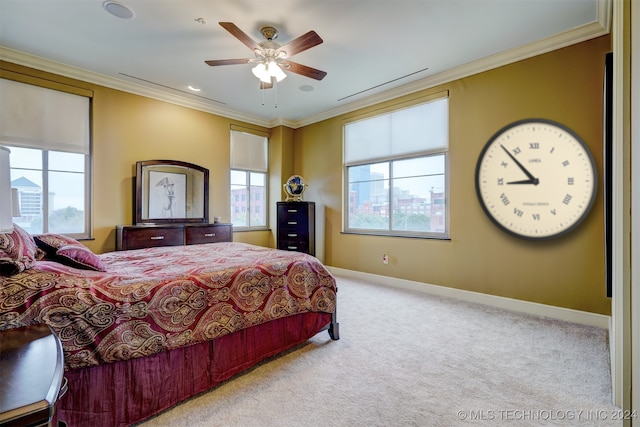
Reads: 8 h 53 min
